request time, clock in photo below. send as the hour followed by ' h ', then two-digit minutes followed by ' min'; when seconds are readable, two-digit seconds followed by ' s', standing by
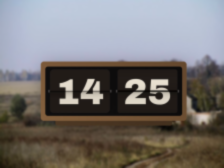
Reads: 14 h 25 min
